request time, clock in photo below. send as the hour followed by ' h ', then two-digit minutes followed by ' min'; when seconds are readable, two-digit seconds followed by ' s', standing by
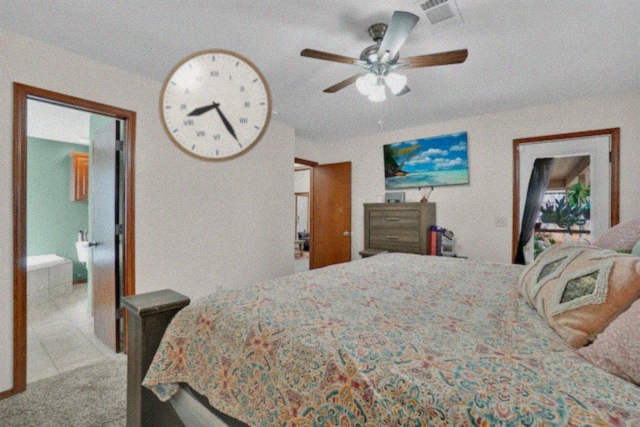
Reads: 8 h 25 min
